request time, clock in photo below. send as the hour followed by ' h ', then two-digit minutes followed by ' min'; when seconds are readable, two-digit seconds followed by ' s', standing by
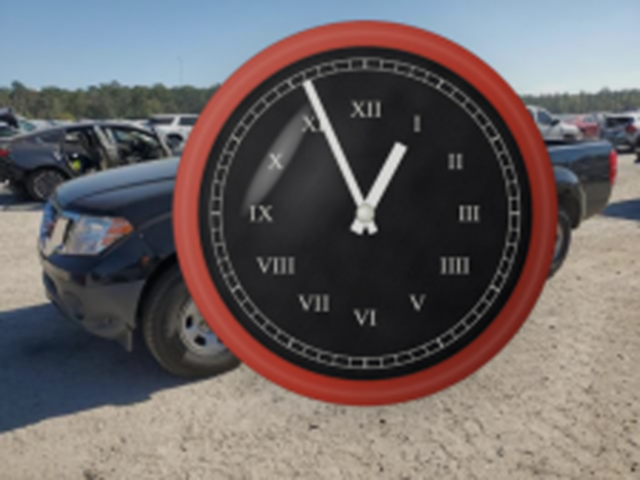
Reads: 12 h 56 min
